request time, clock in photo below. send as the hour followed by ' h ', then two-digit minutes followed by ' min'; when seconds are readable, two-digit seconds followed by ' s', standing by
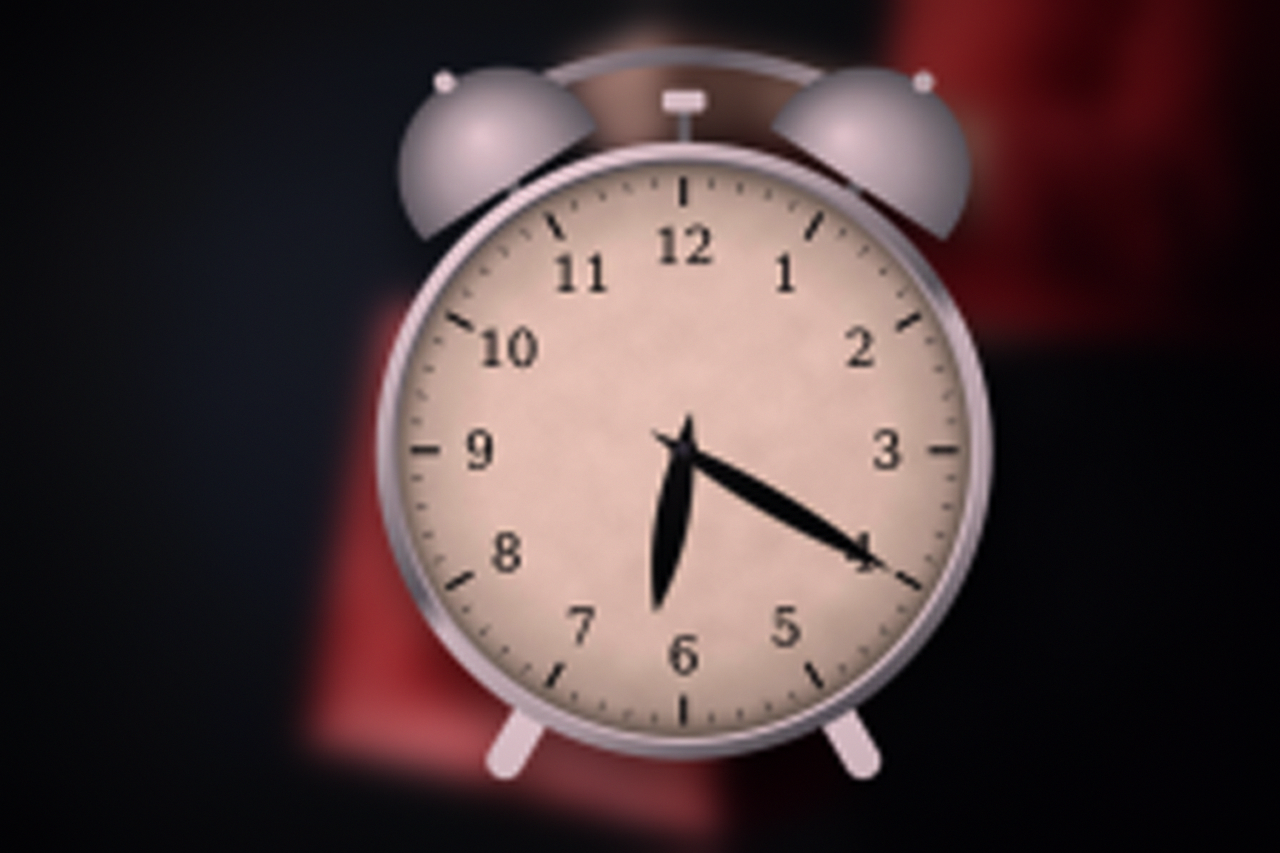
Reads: 6 h 20 min
